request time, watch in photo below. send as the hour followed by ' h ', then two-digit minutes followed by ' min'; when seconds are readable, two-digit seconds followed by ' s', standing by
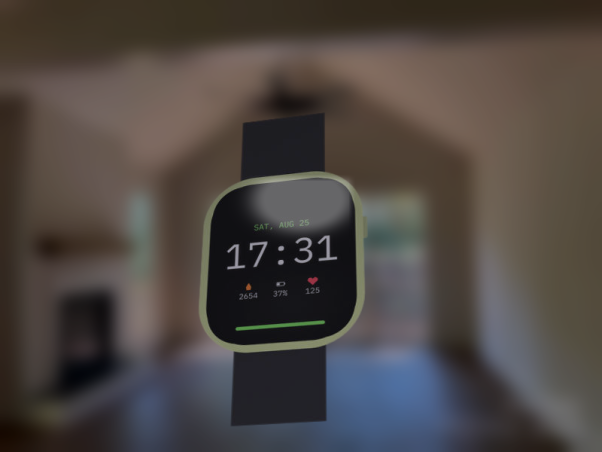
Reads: 17 h 31 min
